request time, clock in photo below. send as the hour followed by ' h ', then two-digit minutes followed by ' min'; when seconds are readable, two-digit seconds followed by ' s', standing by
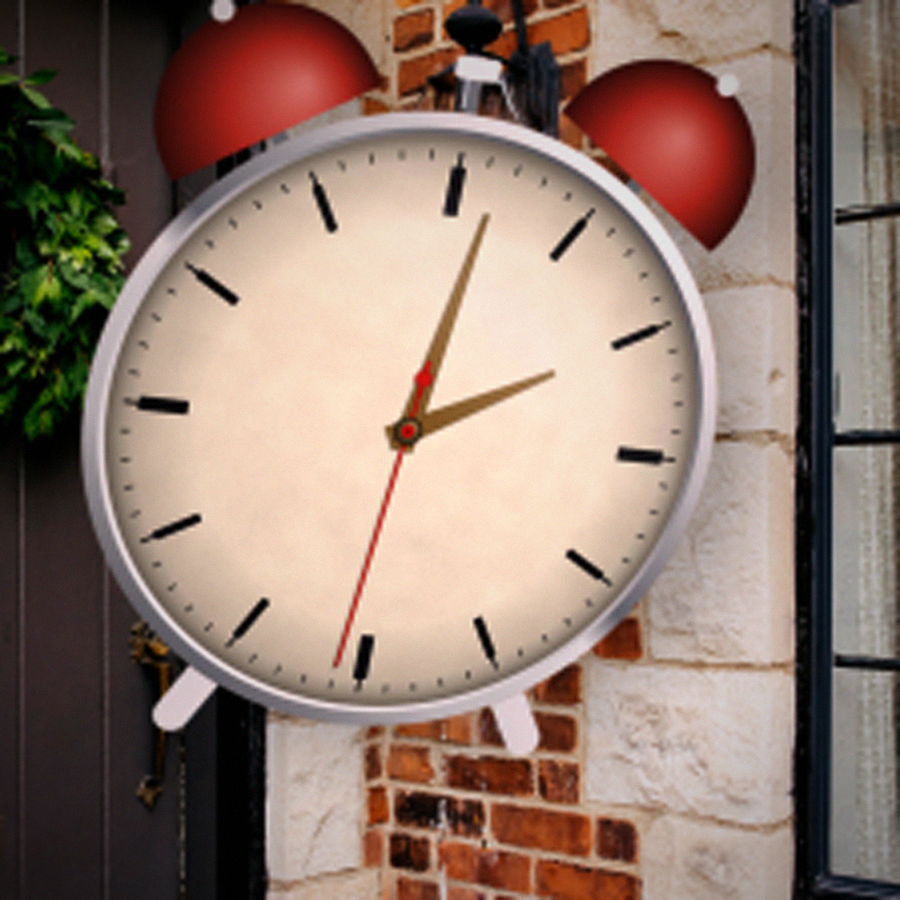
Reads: 2 h 01 min 31 s
